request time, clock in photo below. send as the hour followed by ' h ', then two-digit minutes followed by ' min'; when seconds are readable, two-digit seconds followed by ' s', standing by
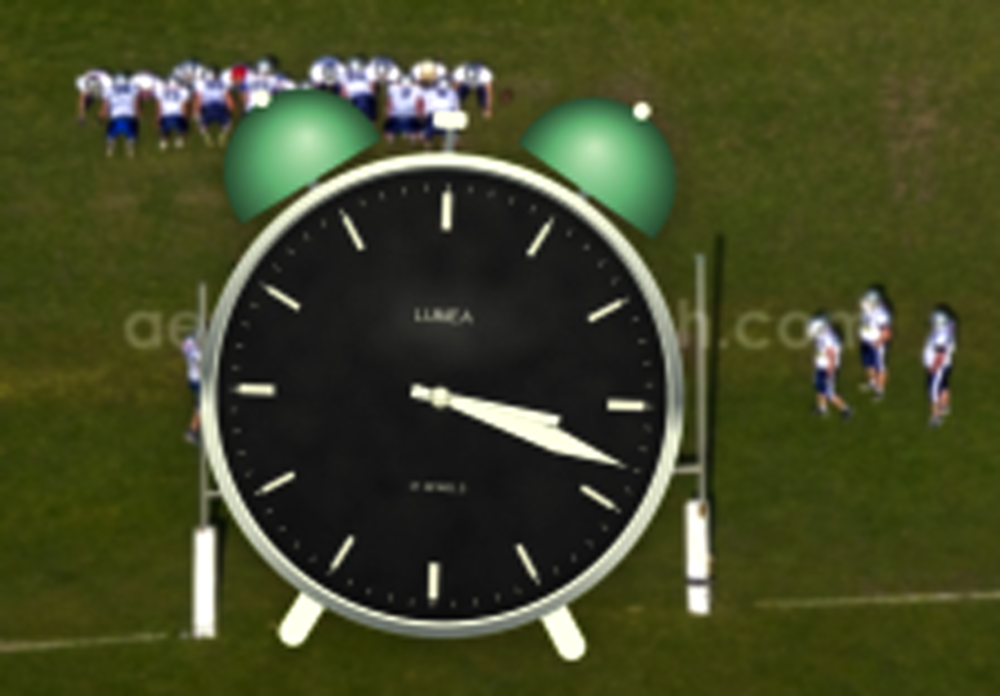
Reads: 3 h 18 min
